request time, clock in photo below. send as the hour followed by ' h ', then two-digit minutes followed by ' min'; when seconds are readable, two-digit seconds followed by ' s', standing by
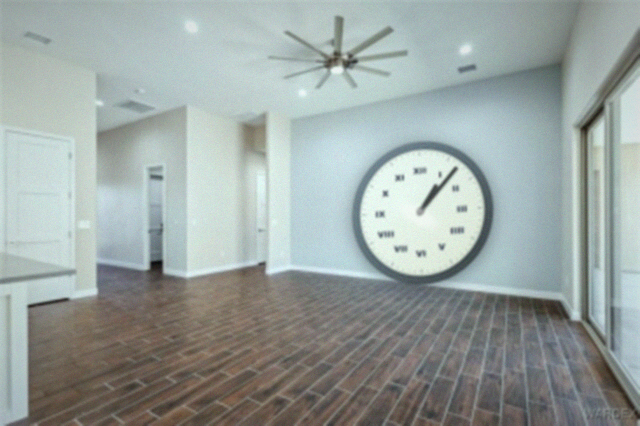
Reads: 1 h 07 min
